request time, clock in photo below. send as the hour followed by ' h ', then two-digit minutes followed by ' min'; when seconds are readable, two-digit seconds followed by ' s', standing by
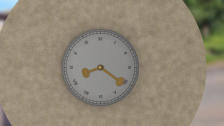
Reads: 8 h 21 min
